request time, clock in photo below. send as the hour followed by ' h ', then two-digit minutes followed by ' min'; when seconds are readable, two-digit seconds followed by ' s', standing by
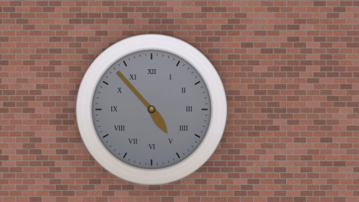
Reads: 4 h 53 min
